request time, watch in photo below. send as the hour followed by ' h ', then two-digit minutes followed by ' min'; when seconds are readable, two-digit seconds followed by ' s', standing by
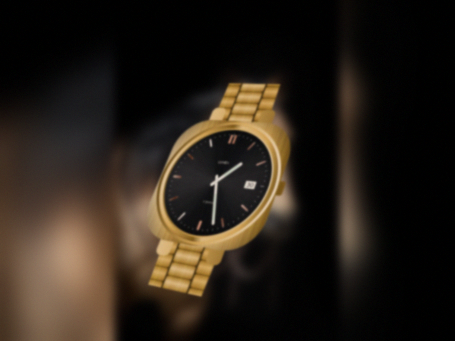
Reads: 1 h 27 min
